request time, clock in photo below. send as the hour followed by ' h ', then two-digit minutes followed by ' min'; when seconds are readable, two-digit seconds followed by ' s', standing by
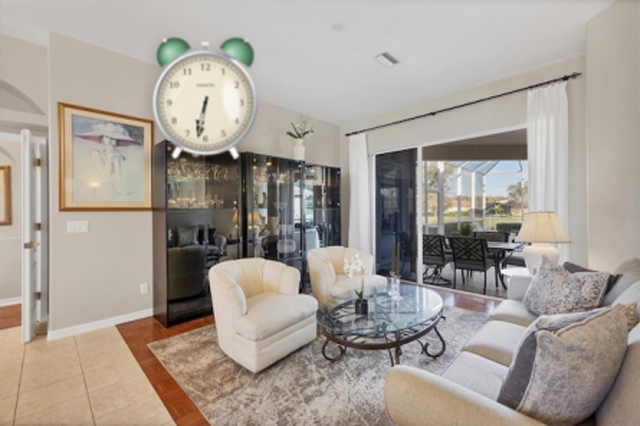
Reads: 6 h 32 min
